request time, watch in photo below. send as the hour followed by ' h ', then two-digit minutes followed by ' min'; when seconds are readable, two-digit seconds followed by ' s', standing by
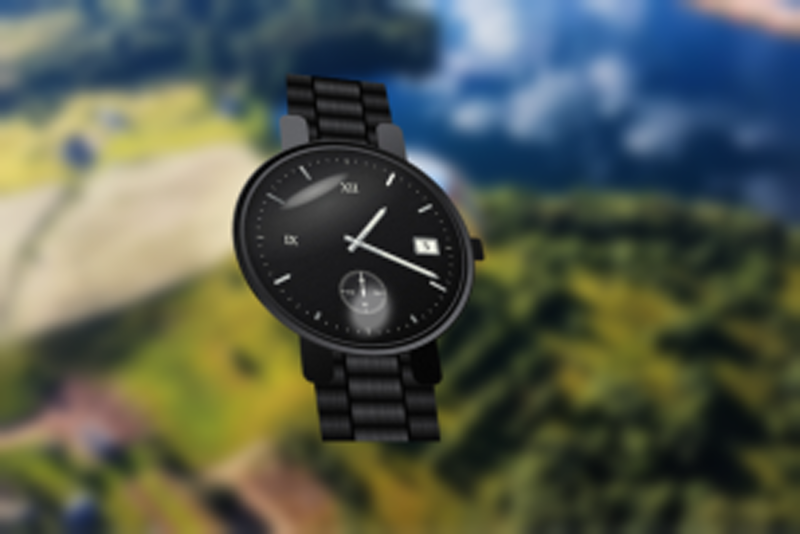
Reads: 1 h 19 min
